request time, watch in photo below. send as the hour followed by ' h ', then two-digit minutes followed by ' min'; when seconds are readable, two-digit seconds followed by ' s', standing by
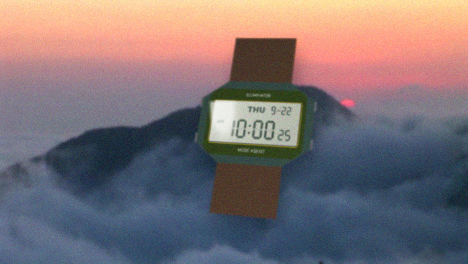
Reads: 10 h 00 min 25 s
